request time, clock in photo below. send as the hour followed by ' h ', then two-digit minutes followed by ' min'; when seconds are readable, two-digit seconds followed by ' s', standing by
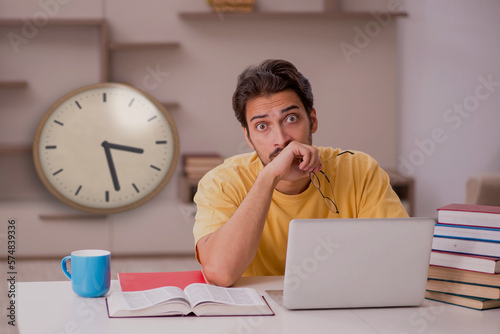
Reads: 3 h 28 min
